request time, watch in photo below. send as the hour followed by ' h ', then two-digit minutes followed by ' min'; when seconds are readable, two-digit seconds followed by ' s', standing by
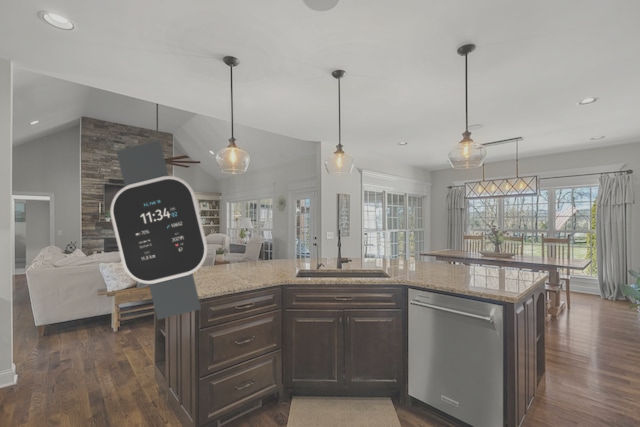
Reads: 11 h 34 min
